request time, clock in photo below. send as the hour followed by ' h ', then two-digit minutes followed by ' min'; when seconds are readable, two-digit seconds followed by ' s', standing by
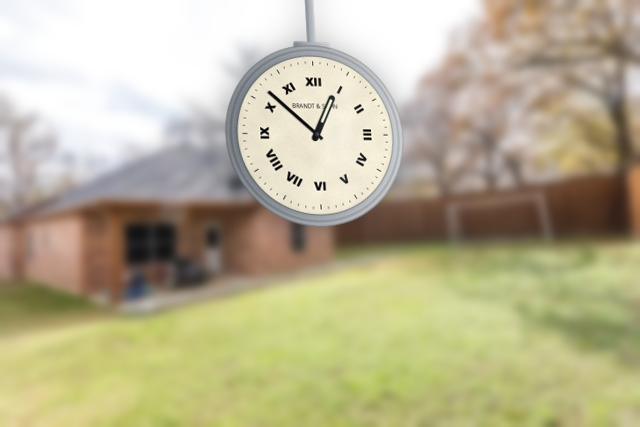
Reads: 12 h 52 min
